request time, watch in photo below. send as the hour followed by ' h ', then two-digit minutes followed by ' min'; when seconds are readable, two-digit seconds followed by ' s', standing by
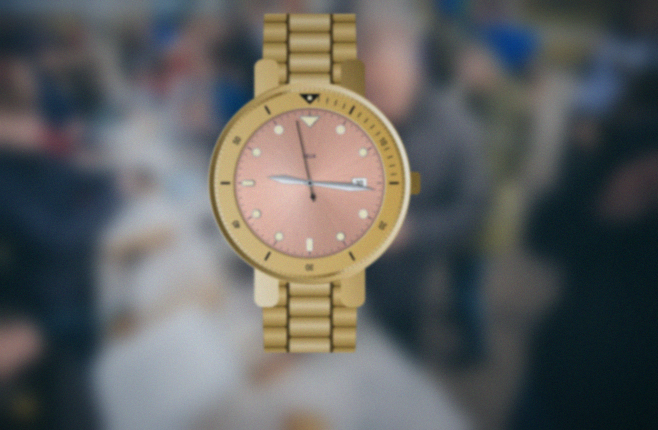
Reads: 9 h 15 min 58 s
